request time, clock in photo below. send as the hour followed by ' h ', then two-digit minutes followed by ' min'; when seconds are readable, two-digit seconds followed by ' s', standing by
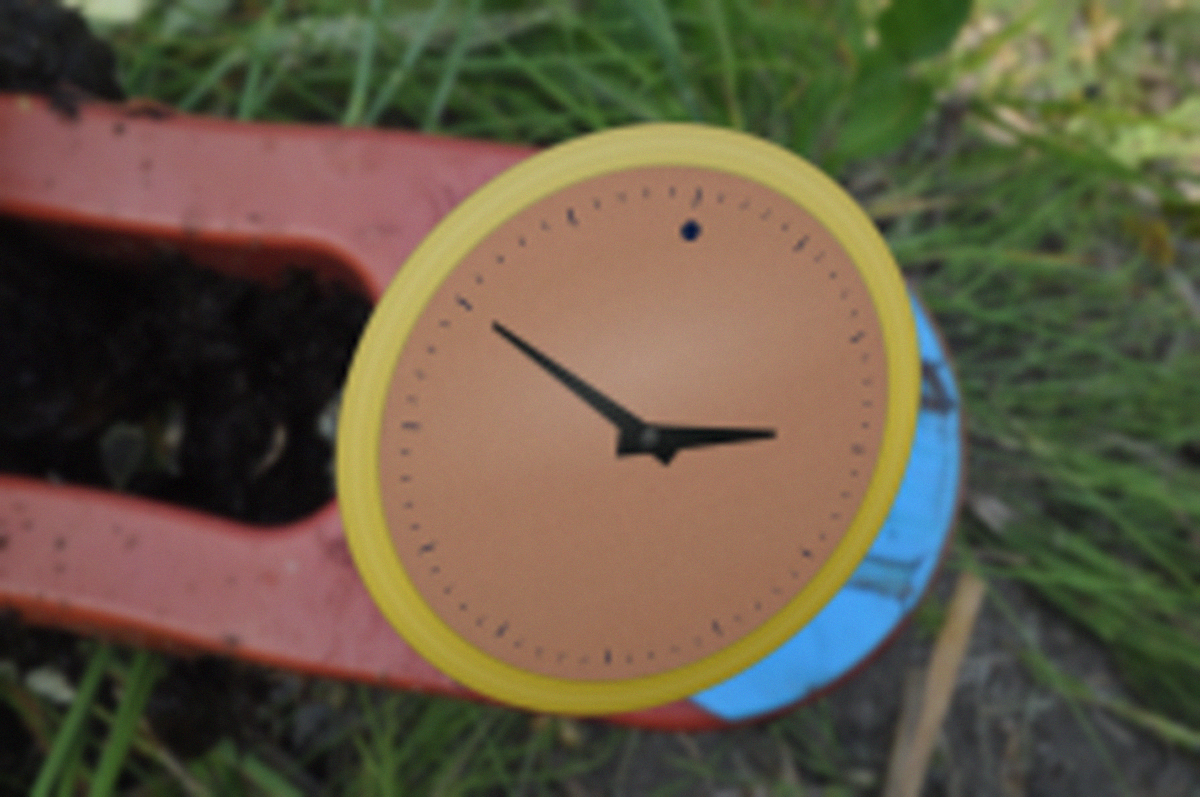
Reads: 2 h 50 min
